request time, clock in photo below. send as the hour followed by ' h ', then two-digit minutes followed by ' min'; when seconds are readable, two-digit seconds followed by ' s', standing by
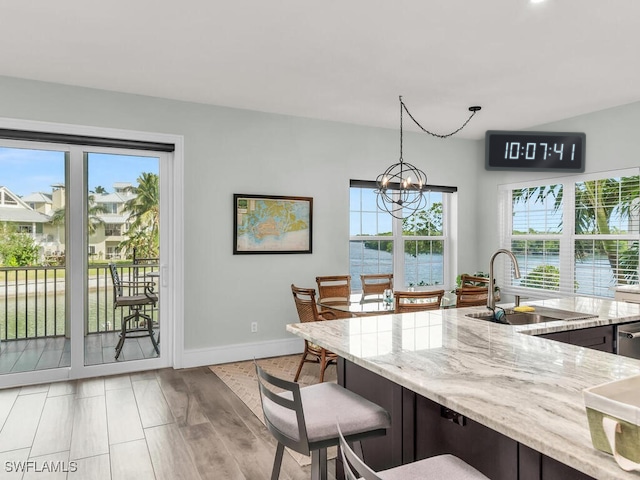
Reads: 10 h 07 min 41 s
